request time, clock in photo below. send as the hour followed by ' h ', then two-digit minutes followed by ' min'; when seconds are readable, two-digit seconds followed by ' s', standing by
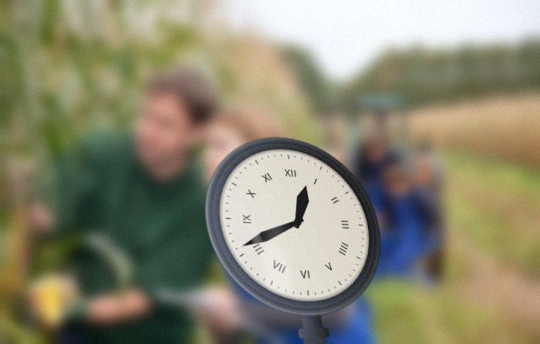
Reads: 12 h 41 min
